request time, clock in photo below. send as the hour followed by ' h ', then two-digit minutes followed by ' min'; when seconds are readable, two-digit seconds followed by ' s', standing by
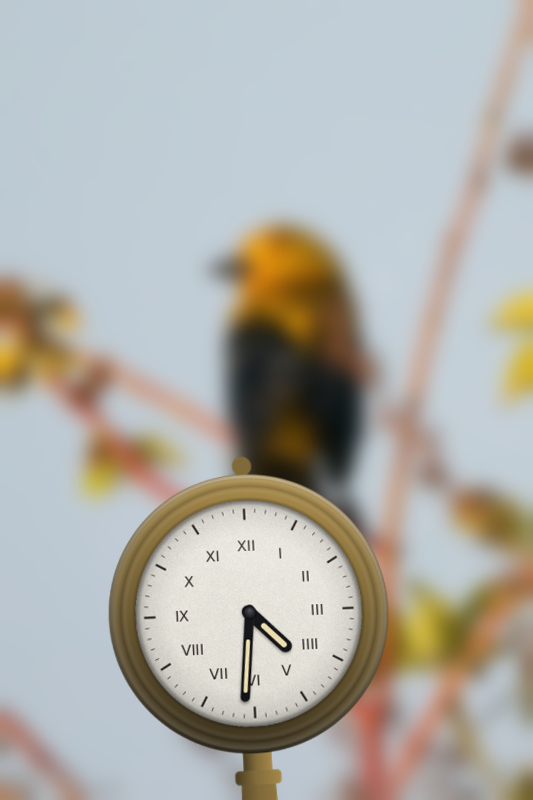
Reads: 4 h 31 min
